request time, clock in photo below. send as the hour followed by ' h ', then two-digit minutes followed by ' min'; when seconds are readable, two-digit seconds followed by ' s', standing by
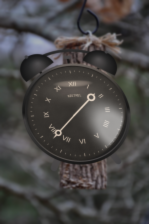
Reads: 1 h 38 min
